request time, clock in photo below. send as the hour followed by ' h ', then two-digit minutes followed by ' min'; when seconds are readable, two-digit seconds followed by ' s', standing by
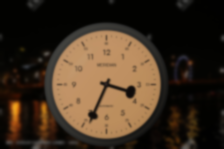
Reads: 3 h 34 min
